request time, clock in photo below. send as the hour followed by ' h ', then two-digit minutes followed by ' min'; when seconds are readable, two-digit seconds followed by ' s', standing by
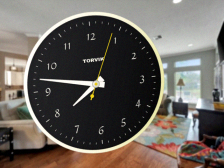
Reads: 7 h 47 min 04 s
